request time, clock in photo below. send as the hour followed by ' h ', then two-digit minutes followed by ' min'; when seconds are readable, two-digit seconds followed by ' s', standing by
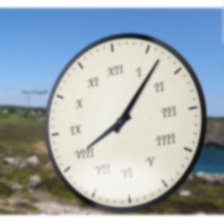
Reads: 8 h 07 min
